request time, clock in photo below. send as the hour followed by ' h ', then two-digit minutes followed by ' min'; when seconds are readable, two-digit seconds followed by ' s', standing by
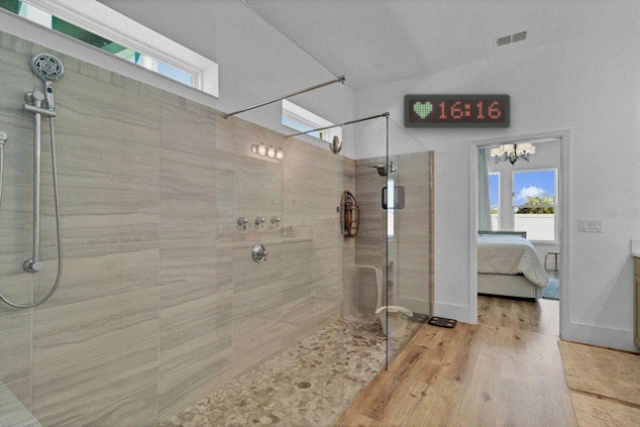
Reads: 16 h 16 min
